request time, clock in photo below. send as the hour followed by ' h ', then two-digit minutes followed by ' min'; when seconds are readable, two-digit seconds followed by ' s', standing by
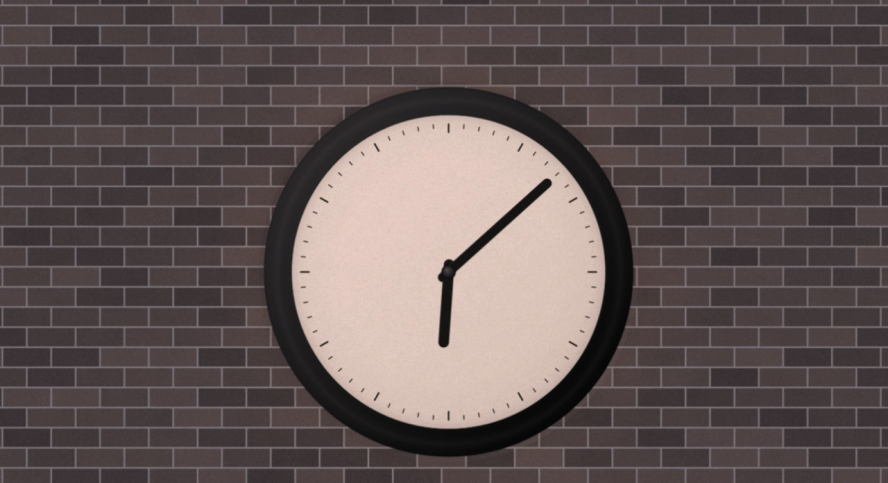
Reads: 6 h 08 min
